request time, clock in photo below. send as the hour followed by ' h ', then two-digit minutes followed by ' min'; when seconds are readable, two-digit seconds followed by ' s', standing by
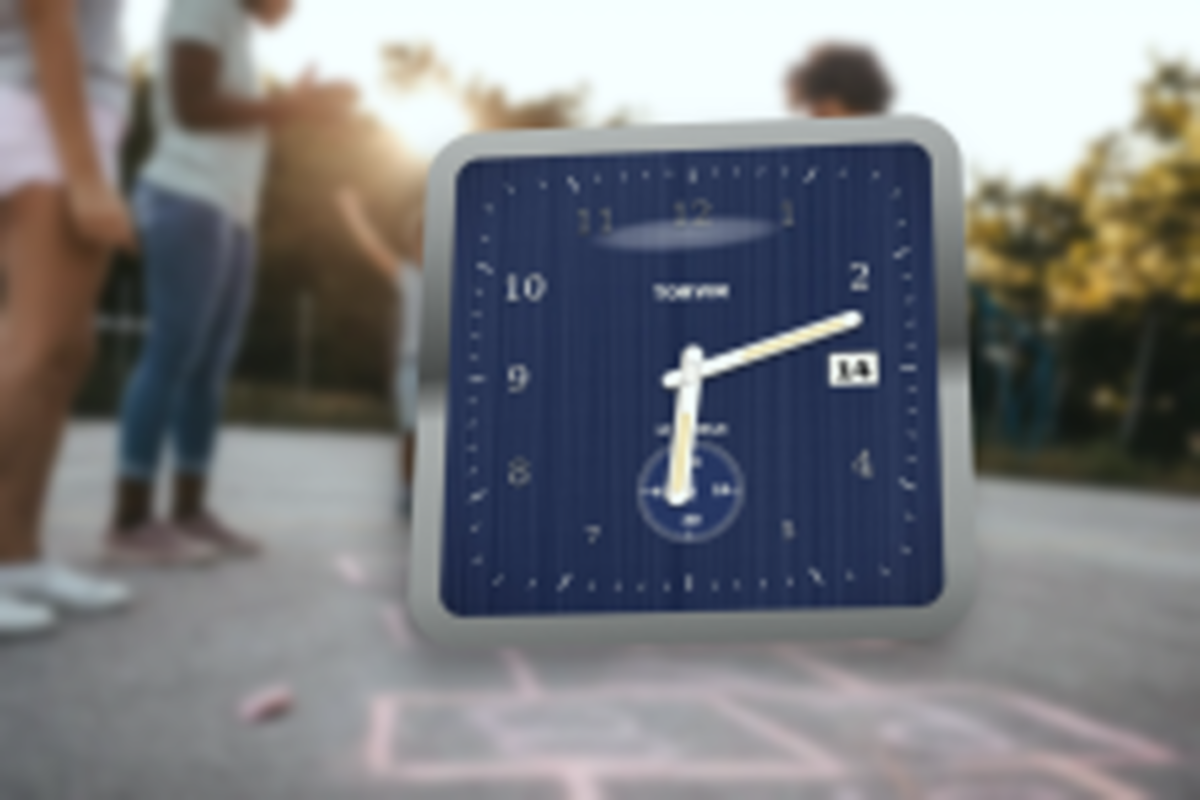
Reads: 6 h 12 min
